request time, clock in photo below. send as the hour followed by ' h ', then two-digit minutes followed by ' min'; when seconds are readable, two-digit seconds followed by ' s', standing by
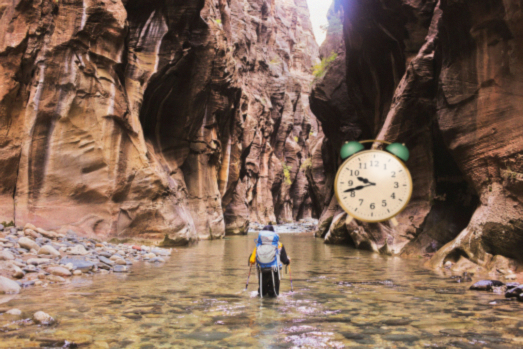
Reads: 9 h 42 min
